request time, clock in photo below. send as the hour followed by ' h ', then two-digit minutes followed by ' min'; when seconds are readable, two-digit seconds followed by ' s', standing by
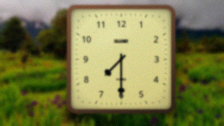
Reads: 7 h 30 min
